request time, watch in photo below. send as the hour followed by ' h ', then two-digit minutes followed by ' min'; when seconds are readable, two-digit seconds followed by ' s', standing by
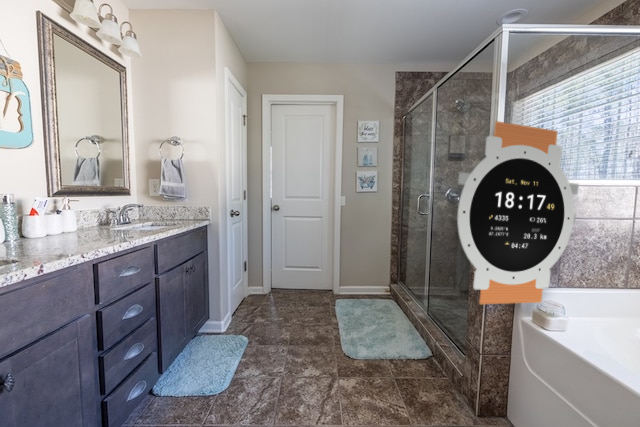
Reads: 18 h 17 min
